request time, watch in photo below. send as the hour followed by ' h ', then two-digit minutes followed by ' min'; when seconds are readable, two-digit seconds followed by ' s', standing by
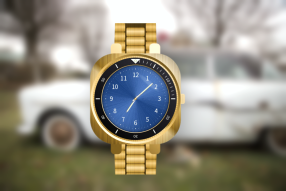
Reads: 7 h 08 min
